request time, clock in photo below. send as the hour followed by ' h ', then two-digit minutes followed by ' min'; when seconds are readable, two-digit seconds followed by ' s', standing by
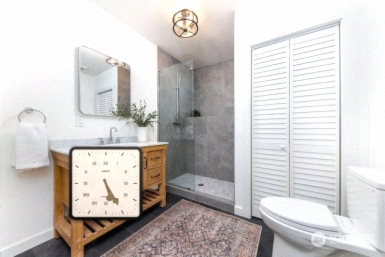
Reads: 5 h 25 min
